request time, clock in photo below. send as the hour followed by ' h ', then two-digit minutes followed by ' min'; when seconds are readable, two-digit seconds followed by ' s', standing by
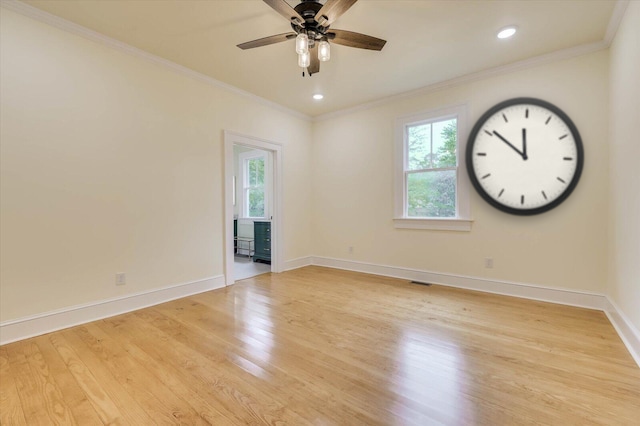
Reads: 11 h 51 min
